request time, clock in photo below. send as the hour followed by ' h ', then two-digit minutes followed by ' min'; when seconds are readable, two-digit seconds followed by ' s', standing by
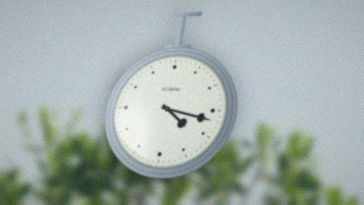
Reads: 4 h 17 min
